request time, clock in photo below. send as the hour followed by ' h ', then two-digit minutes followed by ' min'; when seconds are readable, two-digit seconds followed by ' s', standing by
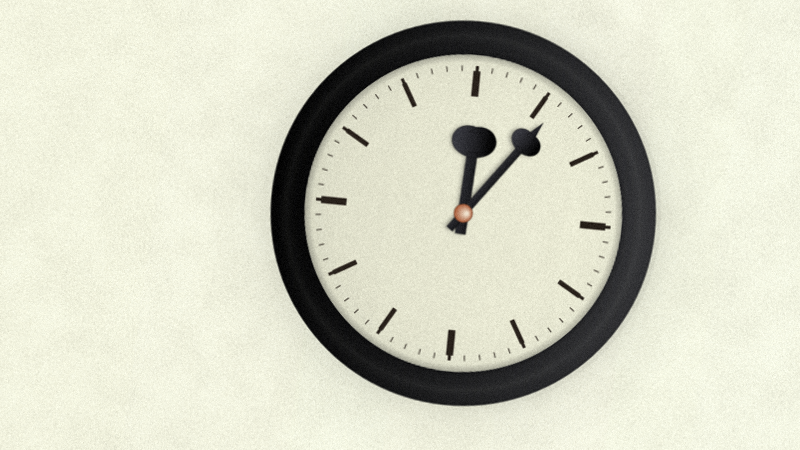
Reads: 12 h 06 min
